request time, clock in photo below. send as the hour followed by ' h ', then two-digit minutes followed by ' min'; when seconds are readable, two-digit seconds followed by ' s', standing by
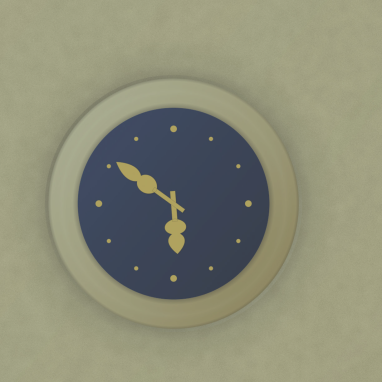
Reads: 5 h 51 min
